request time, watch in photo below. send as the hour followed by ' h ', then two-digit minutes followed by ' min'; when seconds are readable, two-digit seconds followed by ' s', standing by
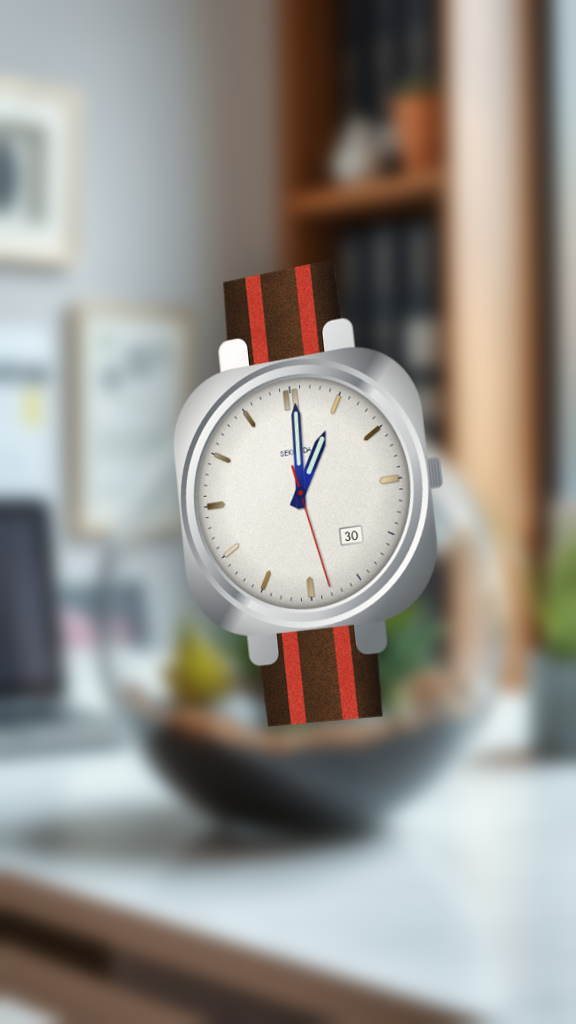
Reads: 1 h 00 min 28 s
